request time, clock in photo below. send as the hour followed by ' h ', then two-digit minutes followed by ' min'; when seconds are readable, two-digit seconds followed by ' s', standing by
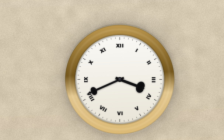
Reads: 3 h 41 min
